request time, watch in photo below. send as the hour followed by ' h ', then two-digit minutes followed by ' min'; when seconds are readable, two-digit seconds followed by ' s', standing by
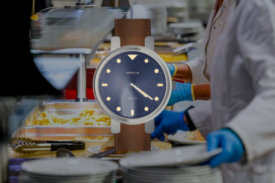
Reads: 4 h 21 min
